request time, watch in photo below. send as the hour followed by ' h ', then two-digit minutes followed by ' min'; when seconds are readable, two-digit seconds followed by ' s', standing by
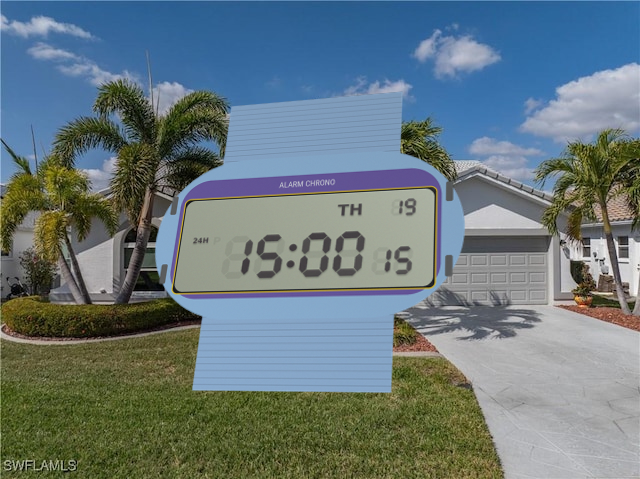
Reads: 15 h 00 min 15 s
